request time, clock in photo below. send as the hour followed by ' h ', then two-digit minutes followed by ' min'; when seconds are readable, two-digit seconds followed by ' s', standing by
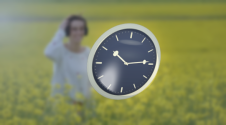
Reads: 10 h 14 min
